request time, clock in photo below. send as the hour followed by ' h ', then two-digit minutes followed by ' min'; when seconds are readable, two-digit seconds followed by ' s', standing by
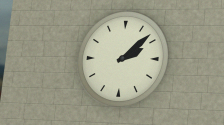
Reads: 2 h 08 min
